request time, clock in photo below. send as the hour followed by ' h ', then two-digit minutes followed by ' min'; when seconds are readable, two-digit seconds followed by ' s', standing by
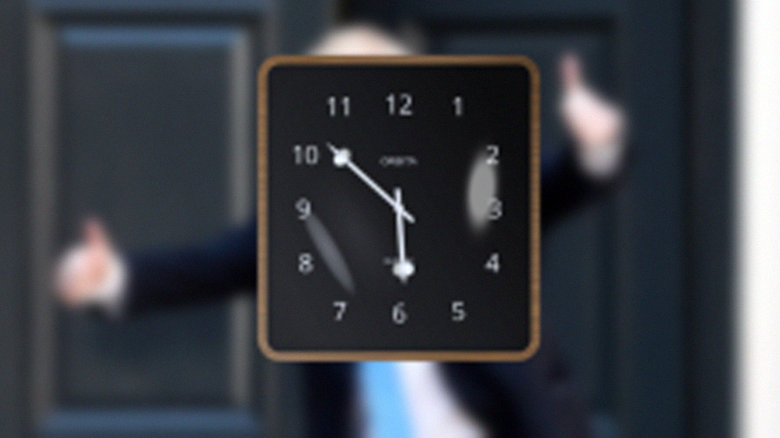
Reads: 5 h 52 min
